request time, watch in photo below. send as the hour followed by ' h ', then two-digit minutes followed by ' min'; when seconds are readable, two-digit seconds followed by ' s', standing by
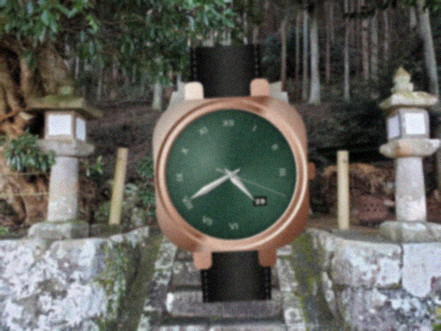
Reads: 4 h 40 min 19 s
